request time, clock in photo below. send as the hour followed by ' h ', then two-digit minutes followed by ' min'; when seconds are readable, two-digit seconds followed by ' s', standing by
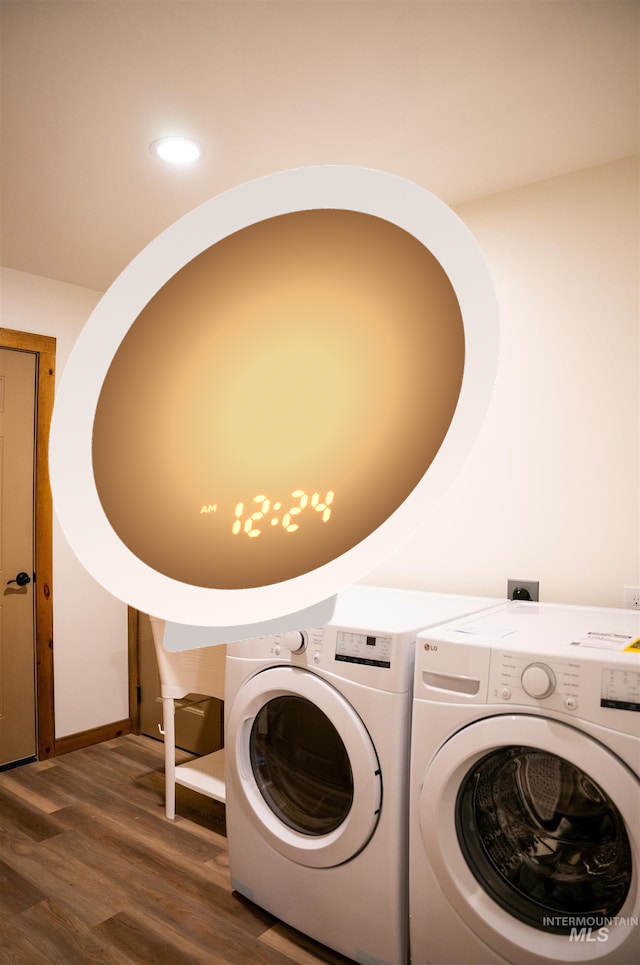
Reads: 12 h 24 min
